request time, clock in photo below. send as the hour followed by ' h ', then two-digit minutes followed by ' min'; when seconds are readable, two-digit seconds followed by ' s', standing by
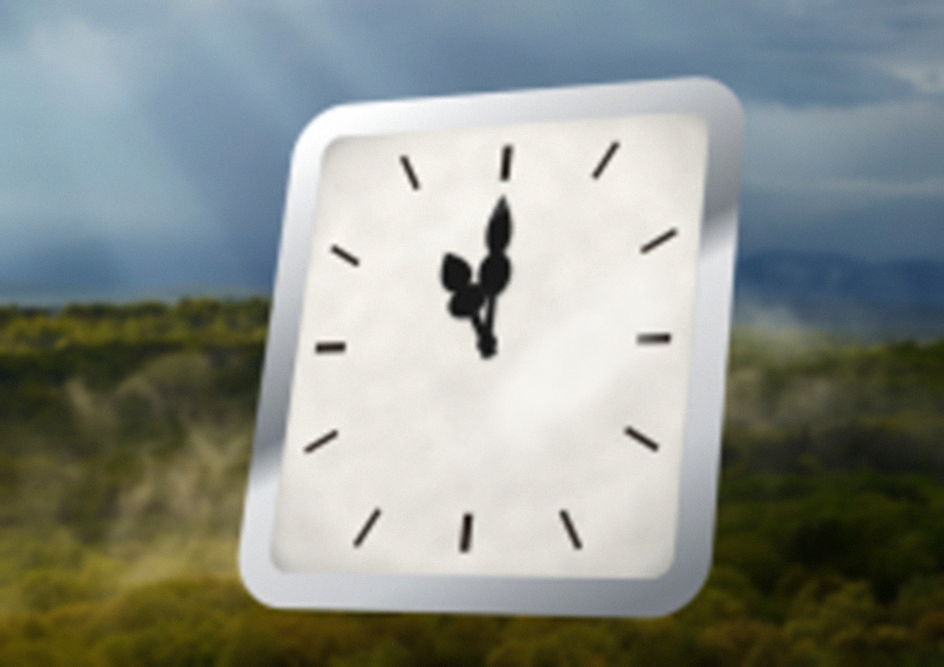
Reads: 11 h 00 min
